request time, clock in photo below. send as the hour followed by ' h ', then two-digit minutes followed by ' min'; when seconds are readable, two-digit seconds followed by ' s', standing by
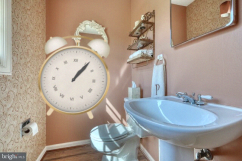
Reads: 1 h 06 min
